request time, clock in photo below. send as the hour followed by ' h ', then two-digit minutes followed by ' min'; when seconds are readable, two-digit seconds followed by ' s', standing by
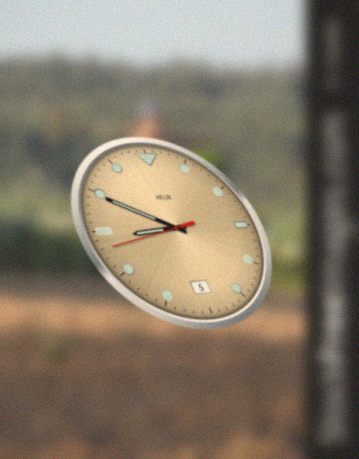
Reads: 8 h 49 min 43 s
